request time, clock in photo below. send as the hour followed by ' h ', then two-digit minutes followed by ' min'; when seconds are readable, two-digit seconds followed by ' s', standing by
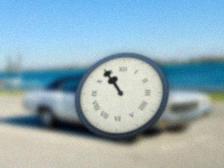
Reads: 10 h 54 min
